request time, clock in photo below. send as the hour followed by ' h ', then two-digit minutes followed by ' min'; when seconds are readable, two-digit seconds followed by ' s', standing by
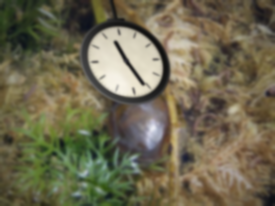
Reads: 11 h 26 min
